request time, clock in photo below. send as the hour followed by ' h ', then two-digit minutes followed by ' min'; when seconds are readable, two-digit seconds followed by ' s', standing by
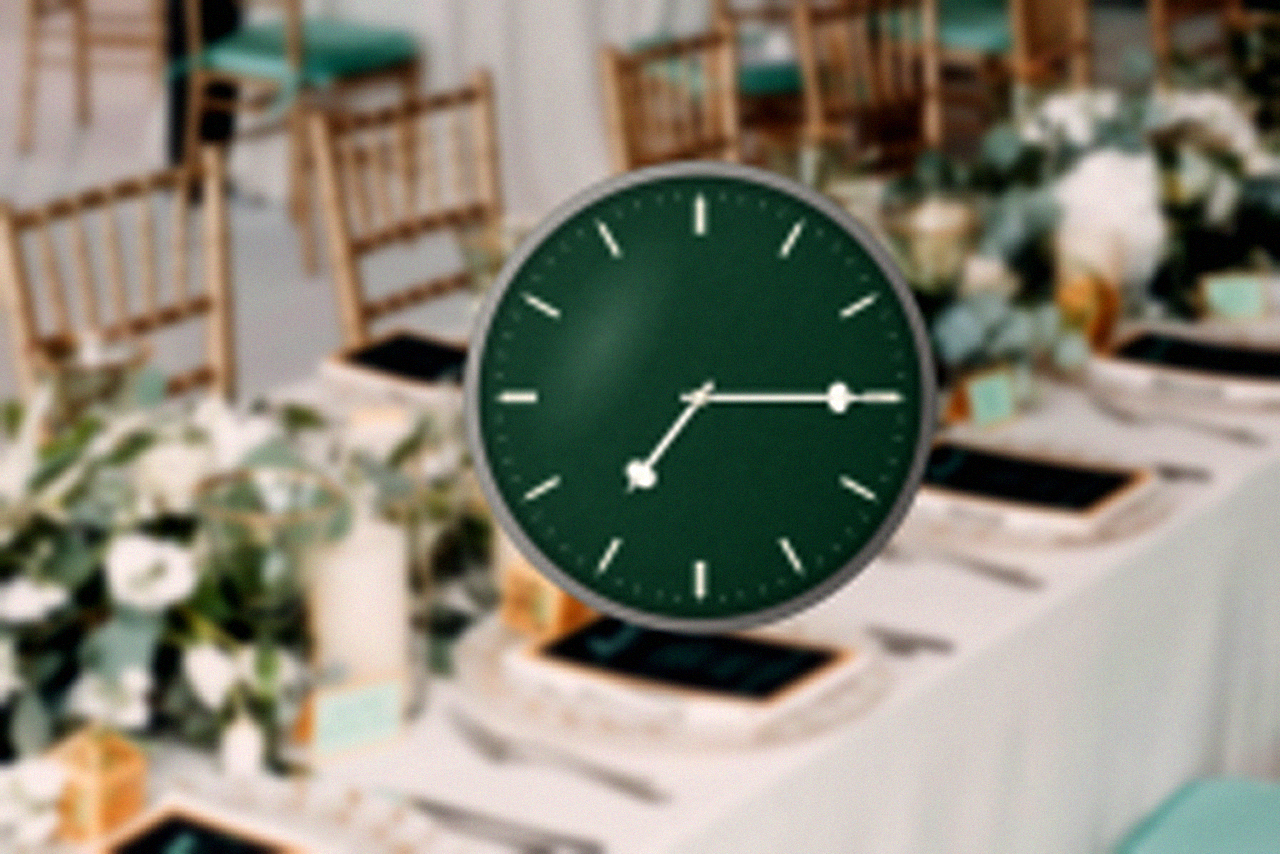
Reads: 7 h 15 min
